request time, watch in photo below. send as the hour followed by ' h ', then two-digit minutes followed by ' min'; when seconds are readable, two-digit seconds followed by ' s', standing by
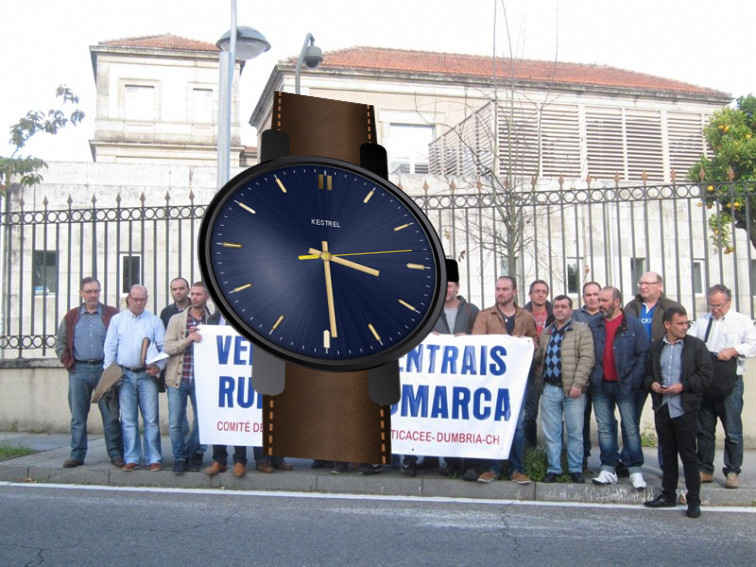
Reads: 3 h 29 min 13 s
